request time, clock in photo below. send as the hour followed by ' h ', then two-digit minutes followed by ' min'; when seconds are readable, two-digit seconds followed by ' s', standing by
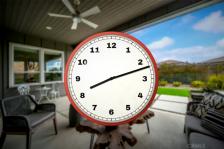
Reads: 8 h 12 min
